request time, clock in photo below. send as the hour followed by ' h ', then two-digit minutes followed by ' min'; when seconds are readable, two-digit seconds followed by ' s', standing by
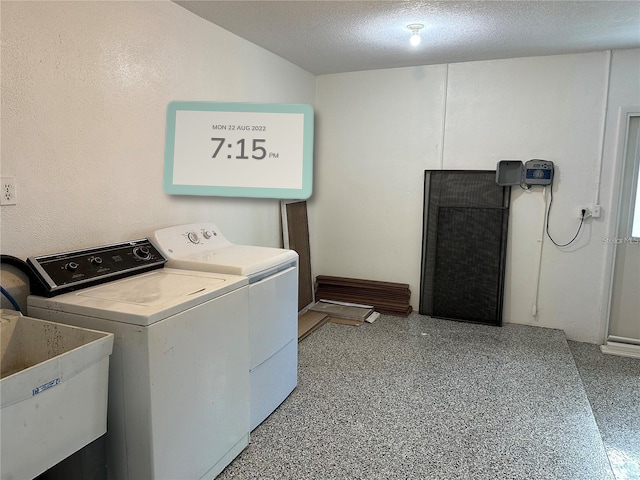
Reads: 7 h 15 min
